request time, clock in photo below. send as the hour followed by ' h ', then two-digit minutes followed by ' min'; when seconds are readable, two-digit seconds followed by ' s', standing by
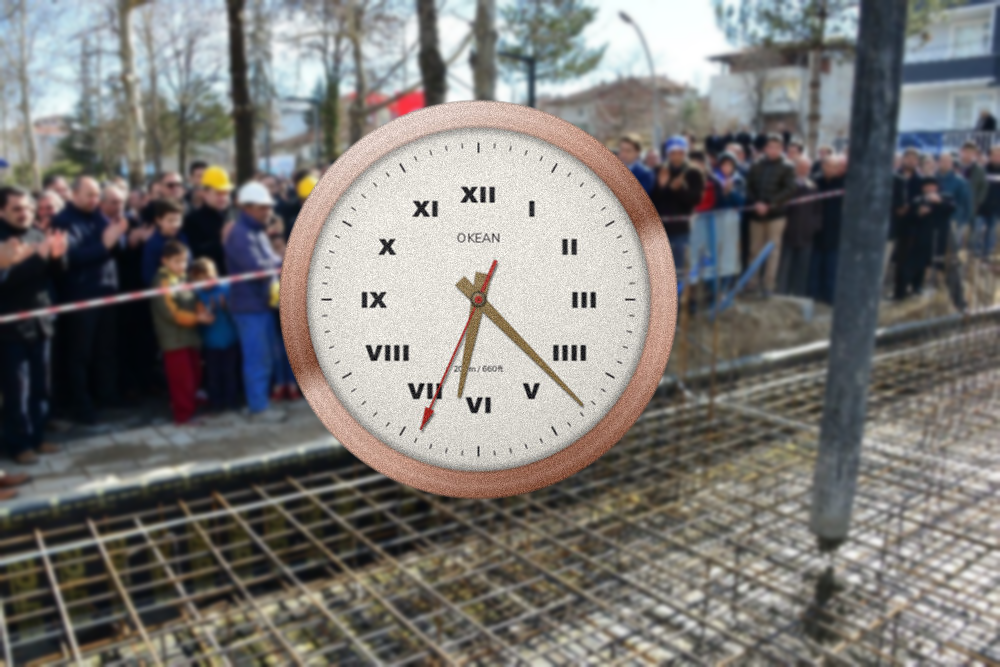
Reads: 6 h 22 min 34 s
